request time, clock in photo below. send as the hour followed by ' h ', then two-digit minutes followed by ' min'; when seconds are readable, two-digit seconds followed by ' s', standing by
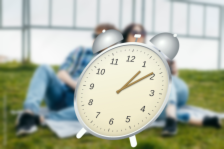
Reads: 1 h 09 min
